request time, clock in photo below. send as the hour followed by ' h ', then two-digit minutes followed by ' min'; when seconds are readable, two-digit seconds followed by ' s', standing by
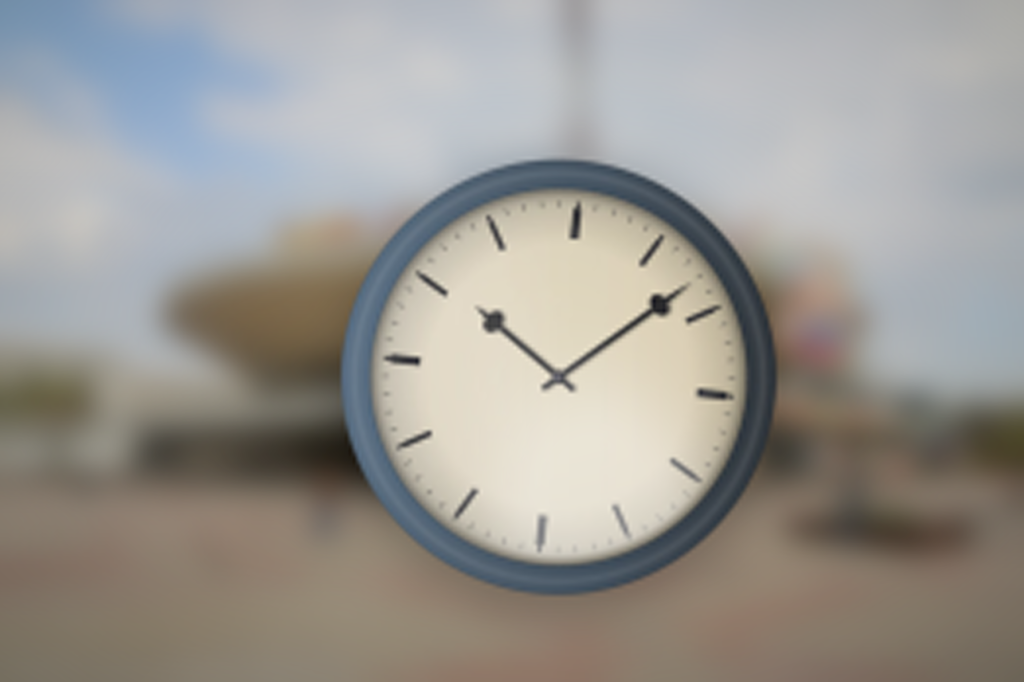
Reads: 10 h 08 min
